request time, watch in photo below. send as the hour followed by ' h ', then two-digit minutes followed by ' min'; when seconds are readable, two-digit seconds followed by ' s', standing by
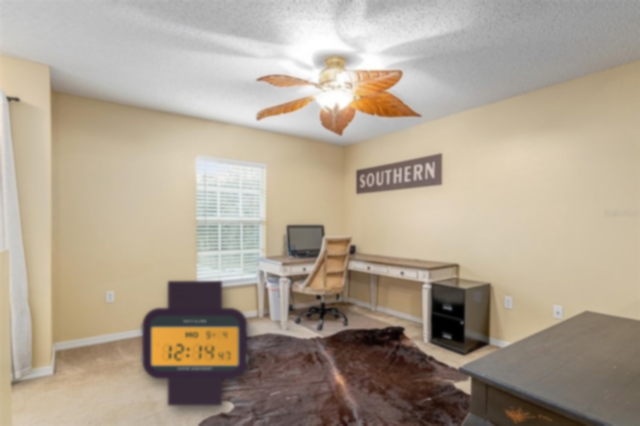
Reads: 12 h 14 min
